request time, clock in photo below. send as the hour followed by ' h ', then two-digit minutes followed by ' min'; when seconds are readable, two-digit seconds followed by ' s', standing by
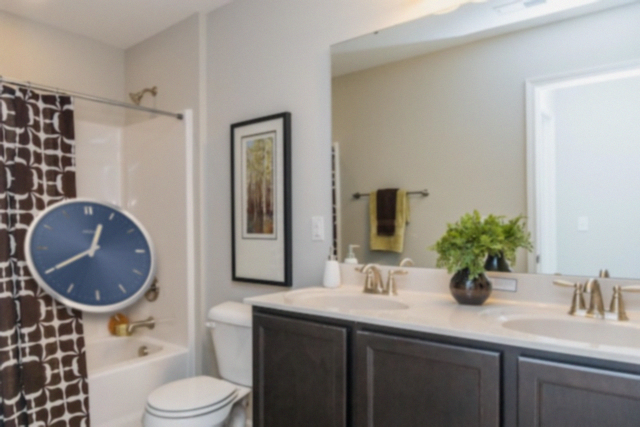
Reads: 12 h 40 min
